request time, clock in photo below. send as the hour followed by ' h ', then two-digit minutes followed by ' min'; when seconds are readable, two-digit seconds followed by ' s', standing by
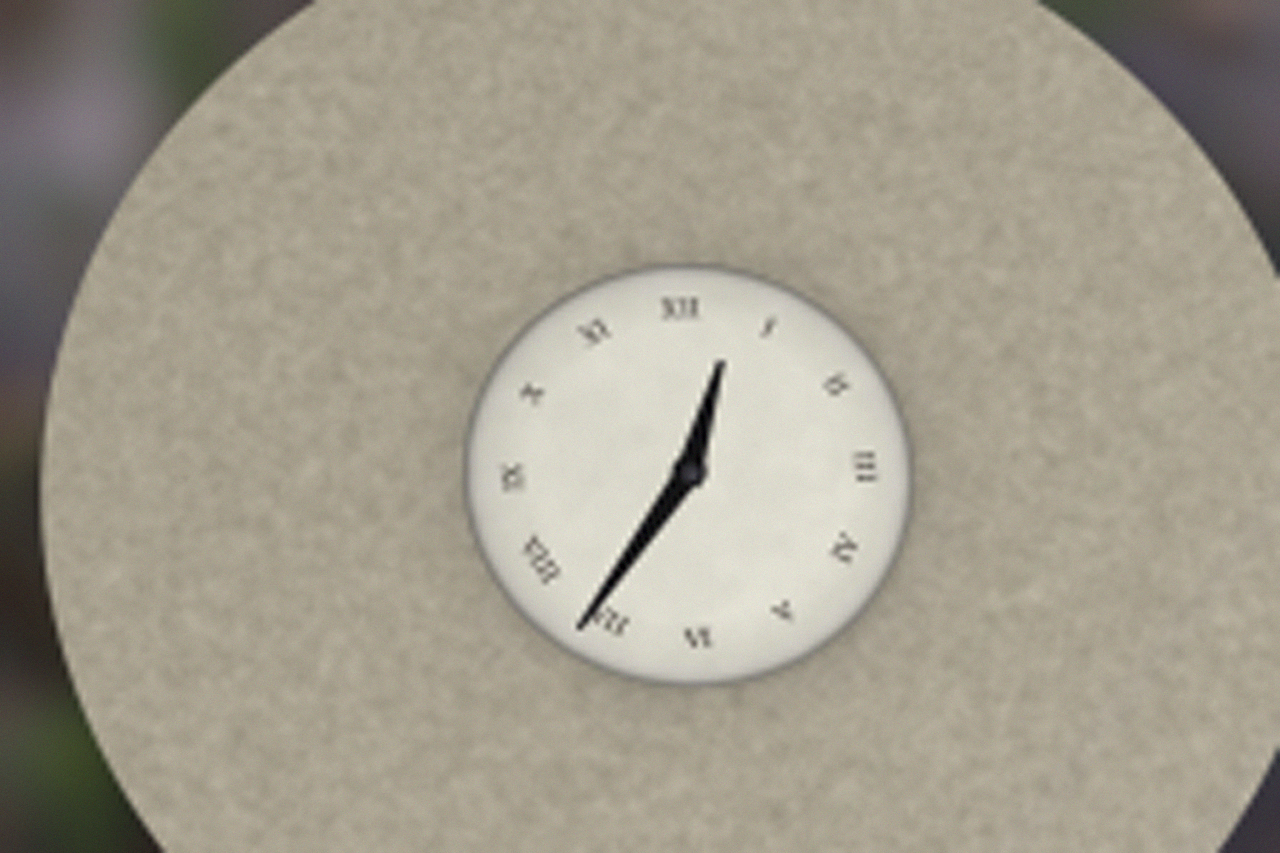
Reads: 12 h 36 min
